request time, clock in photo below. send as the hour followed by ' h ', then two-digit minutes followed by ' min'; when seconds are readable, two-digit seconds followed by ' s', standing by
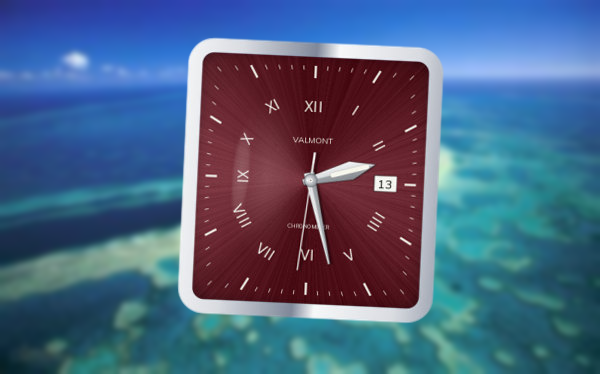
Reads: 2 h 27 min 31 s
